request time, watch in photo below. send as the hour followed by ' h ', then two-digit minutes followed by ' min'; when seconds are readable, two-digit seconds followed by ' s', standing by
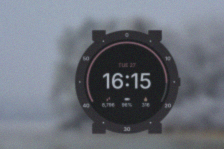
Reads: 16 h 15 min
